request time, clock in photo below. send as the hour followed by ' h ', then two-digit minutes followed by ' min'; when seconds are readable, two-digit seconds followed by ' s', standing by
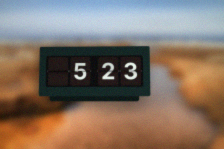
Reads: 5 h 23 min
